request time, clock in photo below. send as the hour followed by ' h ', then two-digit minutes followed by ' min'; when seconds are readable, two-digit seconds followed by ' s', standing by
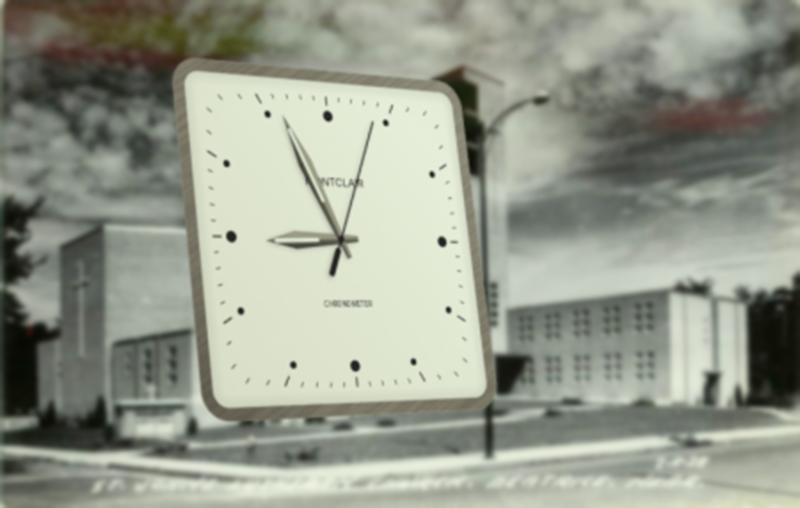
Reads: 8 h 56 min 04 s
